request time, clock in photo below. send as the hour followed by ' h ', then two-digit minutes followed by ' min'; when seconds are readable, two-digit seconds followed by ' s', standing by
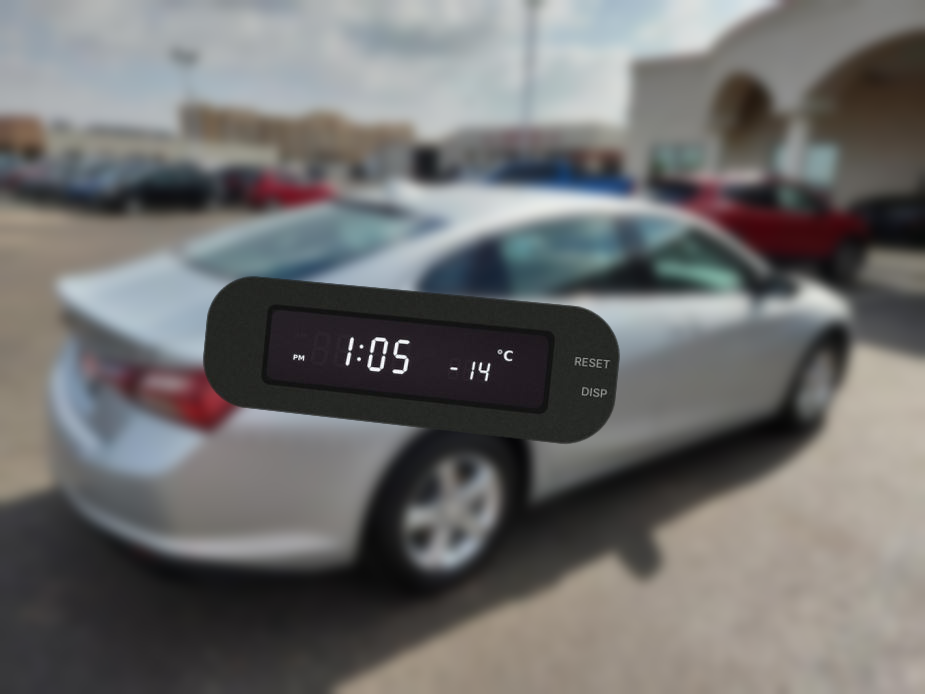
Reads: 1 h 05 min
